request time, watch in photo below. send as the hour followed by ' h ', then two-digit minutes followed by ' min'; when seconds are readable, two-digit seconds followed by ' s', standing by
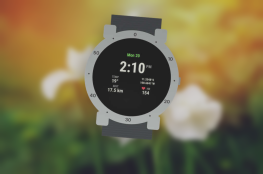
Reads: 2 h 10 min
